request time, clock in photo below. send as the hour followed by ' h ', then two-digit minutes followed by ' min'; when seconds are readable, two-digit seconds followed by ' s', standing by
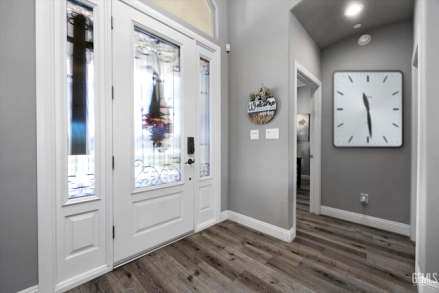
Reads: 11 h 29 min
